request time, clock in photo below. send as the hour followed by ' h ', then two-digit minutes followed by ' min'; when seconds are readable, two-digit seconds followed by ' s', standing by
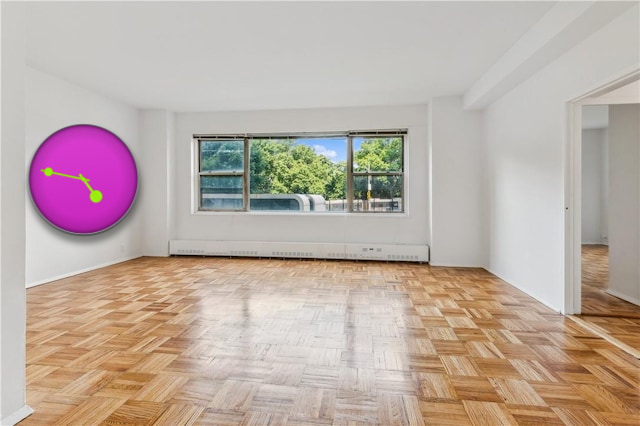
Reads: 4 h 47 min
